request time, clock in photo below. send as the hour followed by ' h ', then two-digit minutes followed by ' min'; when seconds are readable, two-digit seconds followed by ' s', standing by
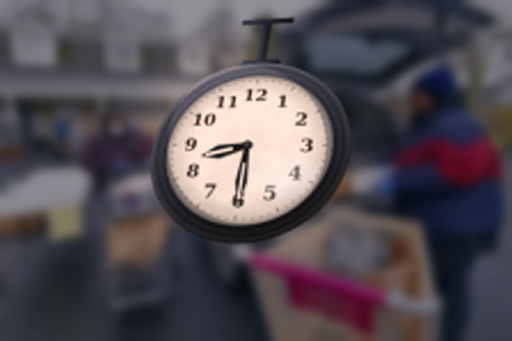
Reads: 8 h 30 min
